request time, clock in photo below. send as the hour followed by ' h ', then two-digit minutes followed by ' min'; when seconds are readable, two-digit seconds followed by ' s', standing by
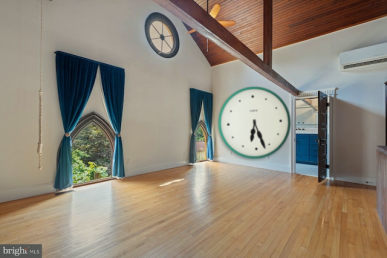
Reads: 6 h 27 min
